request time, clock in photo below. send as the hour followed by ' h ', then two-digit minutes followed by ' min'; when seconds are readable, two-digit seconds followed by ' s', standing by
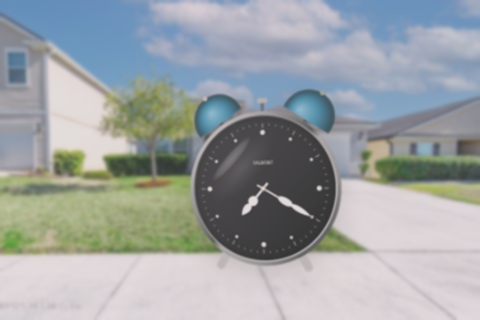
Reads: 7 h 20 min
